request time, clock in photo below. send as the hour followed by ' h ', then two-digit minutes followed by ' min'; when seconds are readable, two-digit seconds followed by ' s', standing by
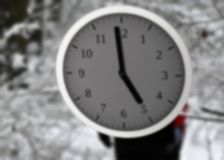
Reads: 4 h 59 min
